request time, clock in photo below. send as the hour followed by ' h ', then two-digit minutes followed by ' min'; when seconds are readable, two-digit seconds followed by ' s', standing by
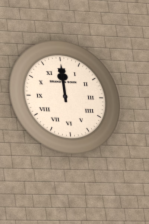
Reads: 12 h 00 min
